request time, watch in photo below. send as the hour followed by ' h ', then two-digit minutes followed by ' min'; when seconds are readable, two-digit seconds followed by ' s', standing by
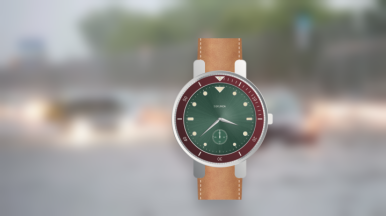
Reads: 3 h 38 min
